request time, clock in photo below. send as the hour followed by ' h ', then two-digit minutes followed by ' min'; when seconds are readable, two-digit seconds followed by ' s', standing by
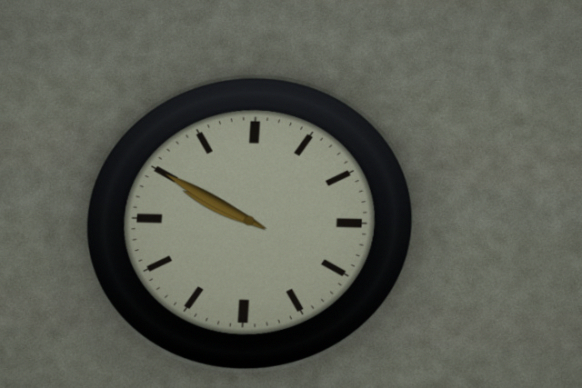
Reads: 9 h 50 min
